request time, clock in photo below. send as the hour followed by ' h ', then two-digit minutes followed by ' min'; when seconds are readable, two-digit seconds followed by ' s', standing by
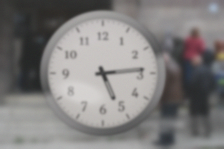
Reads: 5 h 14 min
